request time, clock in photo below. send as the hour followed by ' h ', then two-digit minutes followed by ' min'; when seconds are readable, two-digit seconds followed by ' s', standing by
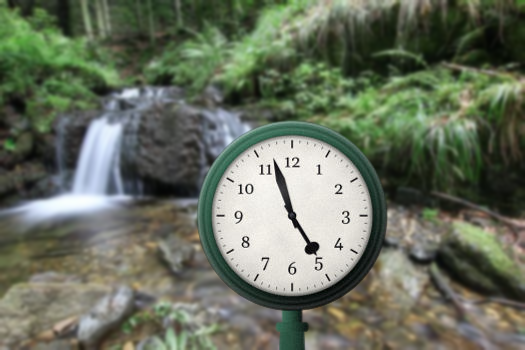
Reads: 4 h 57 min
